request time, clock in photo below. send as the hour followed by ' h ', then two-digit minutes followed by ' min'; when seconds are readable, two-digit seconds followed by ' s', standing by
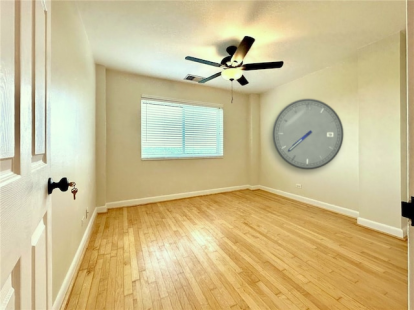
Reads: 7 h 38 min
